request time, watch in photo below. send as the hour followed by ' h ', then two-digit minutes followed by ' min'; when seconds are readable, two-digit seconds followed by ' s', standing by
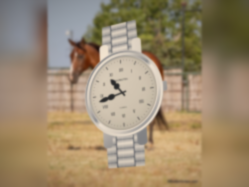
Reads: 10 h 43 min
